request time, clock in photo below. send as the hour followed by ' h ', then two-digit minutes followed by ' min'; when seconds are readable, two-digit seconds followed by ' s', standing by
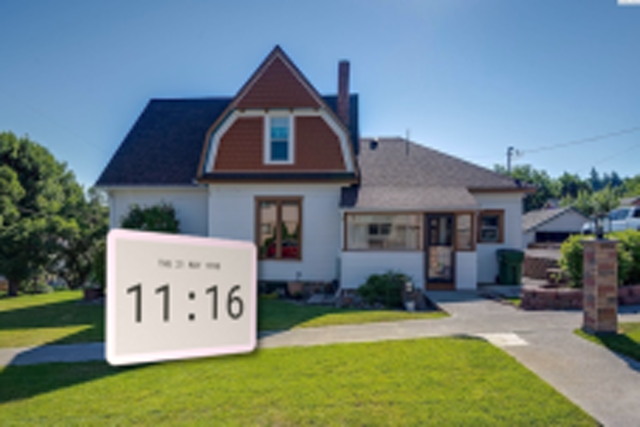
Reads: 11 h 16 min
